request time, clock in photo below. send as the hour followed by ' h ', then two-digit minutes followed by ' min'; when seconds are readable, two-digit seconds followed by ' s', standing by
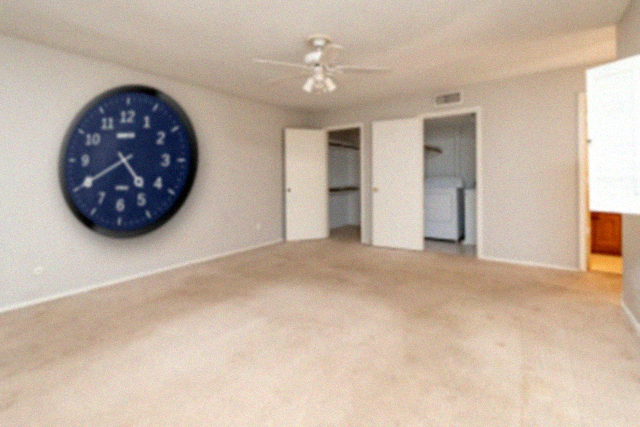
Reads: 4 h 40 min
